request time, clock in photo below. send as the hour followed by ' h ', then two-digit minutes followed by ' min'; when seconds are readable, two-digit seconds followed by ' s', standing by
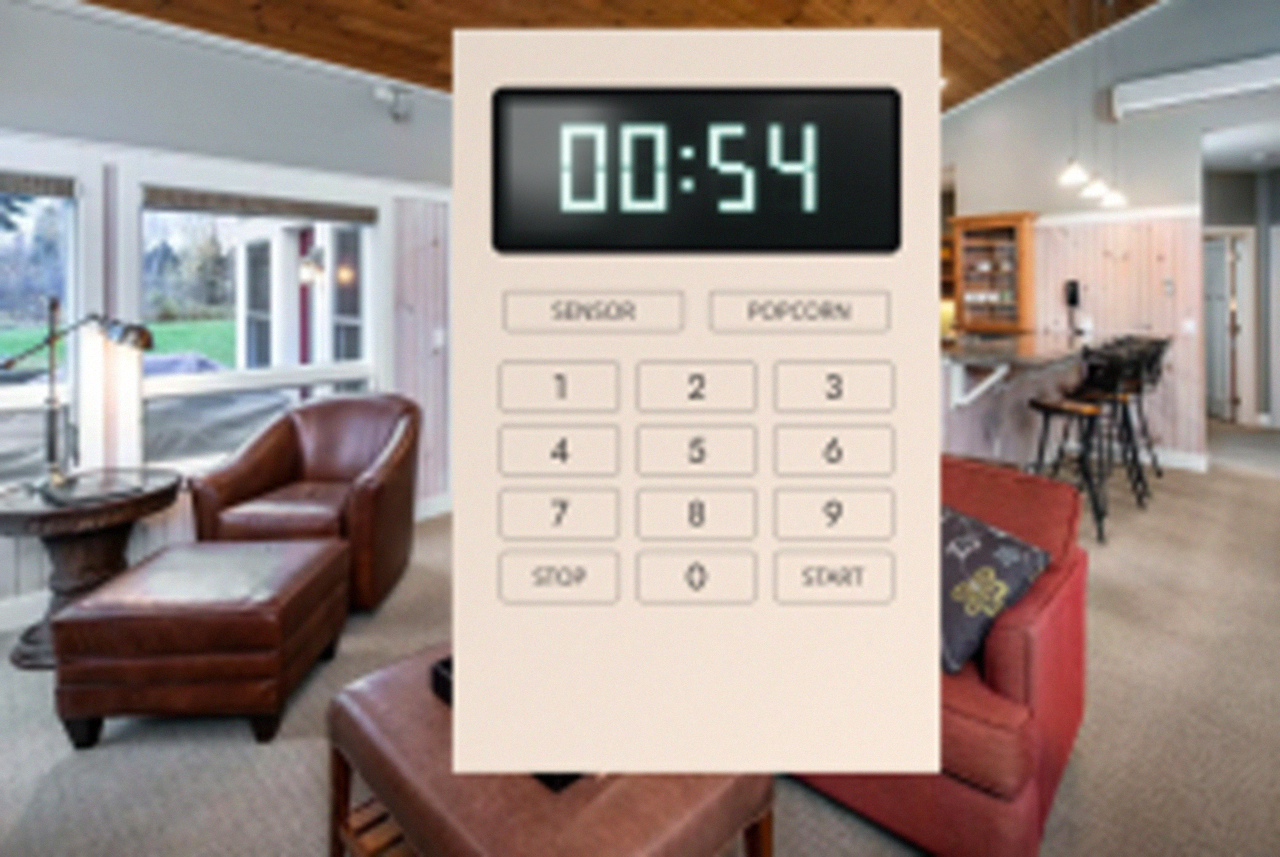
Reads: 0 h 54 min
